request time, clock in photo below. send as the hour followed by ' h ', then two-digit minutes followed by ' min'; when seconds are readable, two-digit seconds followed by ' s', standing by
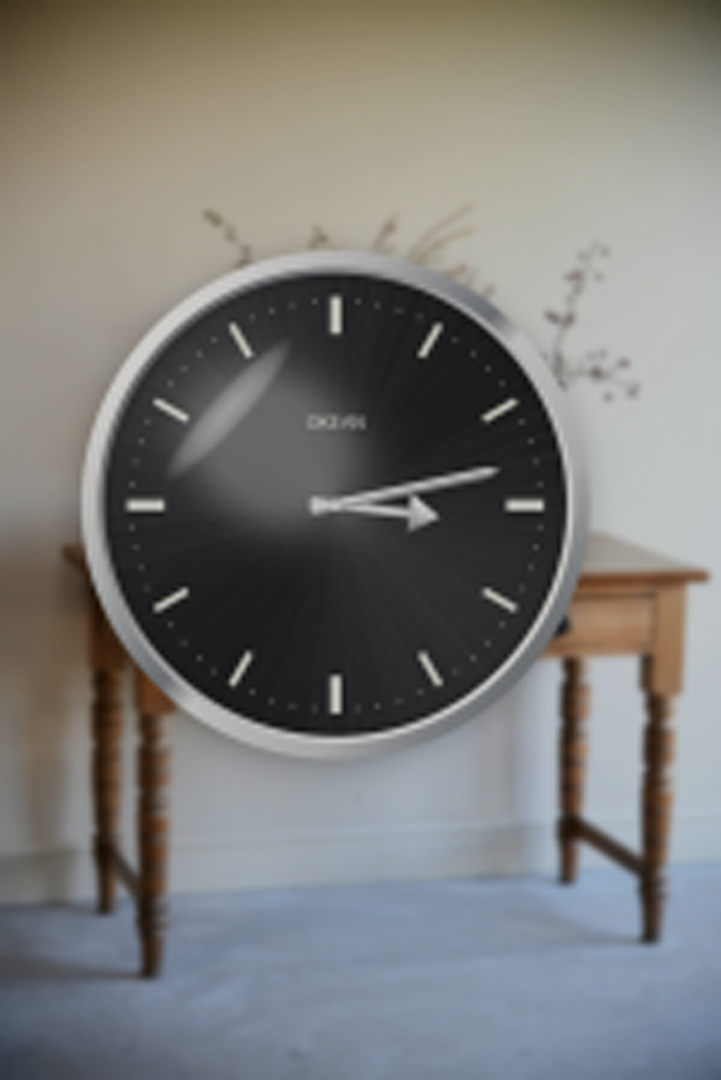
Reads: 3 h 13 min
